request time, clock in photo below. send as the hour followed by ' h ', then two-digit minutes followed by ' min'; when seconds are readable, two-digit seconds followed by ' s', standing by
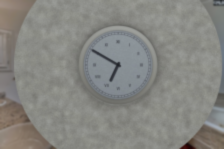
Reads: 6 h 50 min
